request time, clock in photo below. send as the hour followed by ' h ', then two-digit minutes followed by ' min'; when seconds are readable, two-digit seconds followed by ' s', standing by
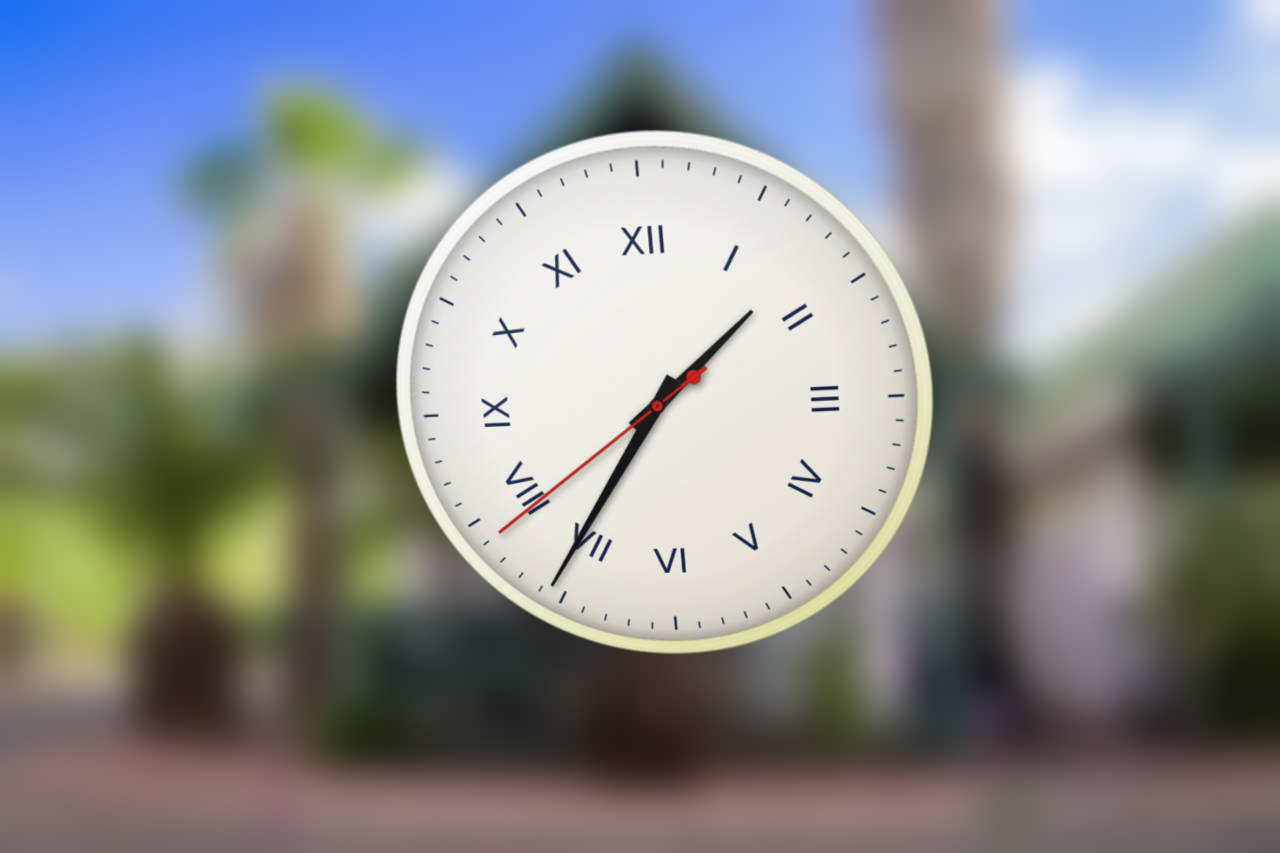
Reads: 1 h 35 min 39 s
